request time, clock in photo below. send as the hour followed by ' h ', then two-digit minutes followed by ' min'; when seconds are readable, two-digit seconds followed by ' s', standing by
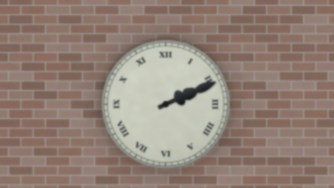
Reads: 2 h 11 min
